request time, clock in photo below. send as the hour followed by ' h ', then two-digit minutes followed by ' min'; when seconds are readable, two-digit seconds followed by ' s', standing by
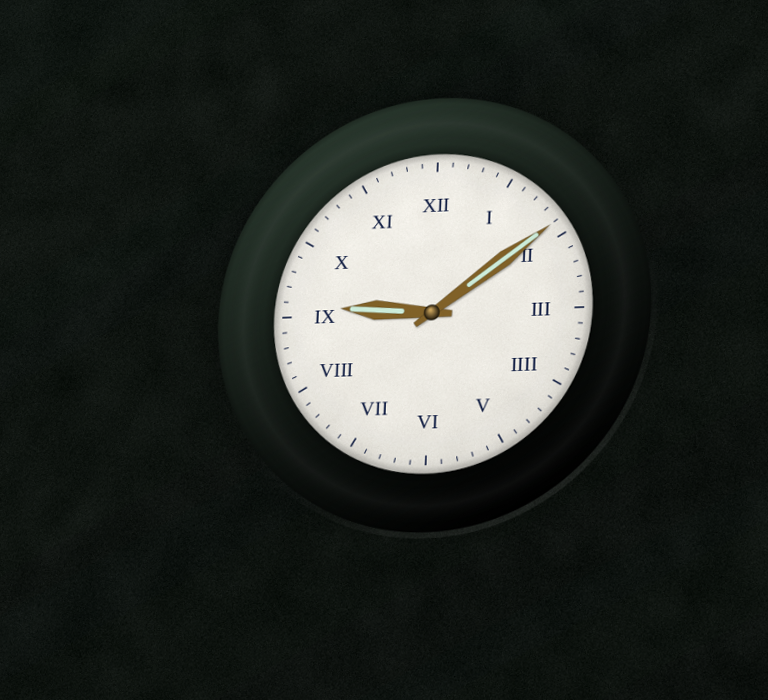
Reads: 9 h 09 min
